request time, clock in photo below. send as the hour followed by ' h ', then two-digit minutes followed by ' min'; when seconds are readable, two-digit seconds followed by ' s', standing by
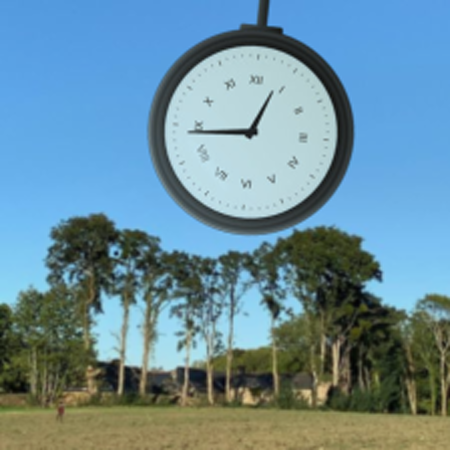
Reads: 12 h 44 min
